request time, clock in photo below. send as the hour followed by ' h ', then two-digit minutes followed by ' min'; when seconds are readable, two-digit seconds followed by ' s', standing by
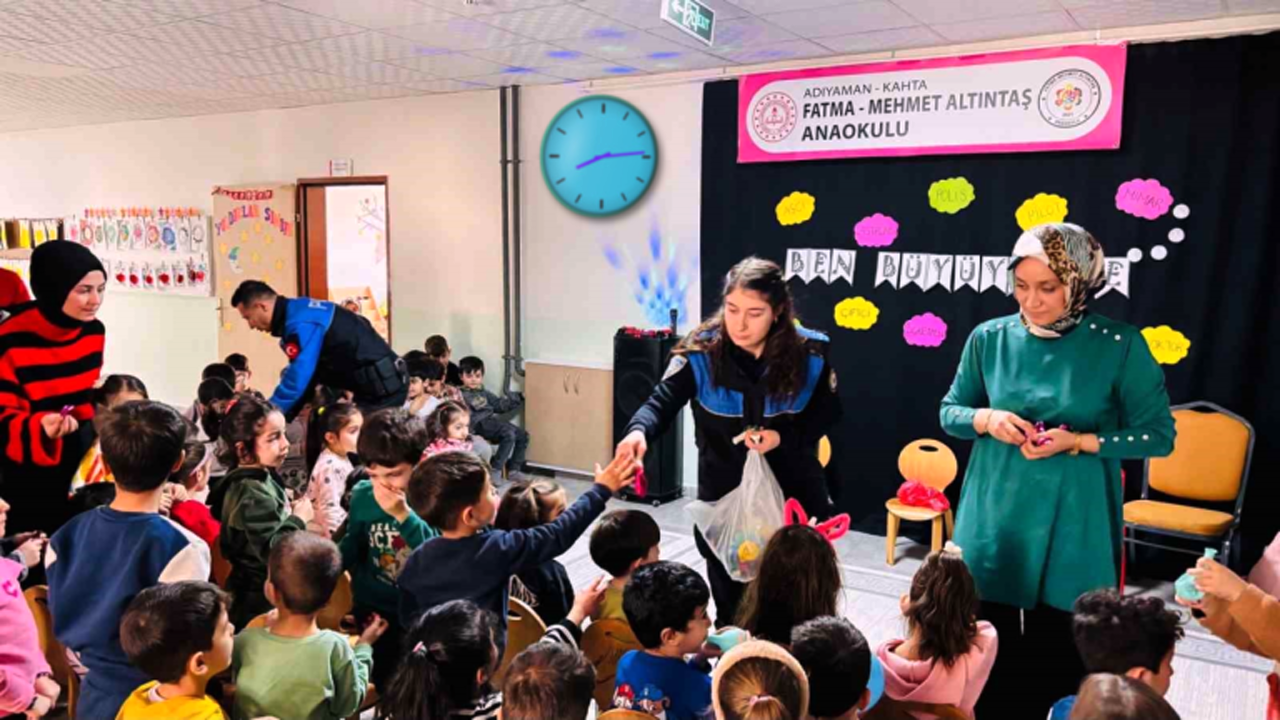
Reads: 8 h 14 min
